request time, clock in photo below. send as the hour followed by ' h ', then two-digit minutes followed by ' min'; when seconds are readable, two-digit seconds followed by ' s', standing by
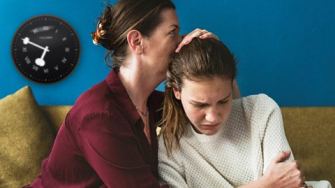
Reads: 6 h 49 min
